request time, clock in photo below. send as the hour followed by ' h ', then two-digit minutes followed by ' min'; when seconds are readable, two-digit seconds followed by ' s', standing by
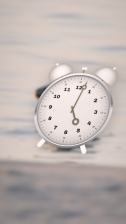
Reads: 5 h 02 min
